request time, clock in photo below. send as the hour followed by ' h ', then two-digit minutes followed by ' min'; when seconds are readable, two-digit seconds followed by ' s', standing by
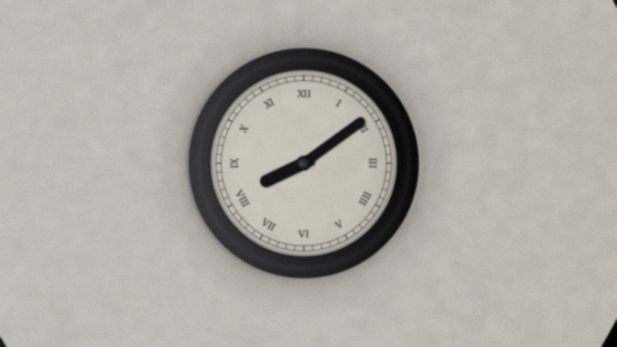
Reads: 8 h 09 min
